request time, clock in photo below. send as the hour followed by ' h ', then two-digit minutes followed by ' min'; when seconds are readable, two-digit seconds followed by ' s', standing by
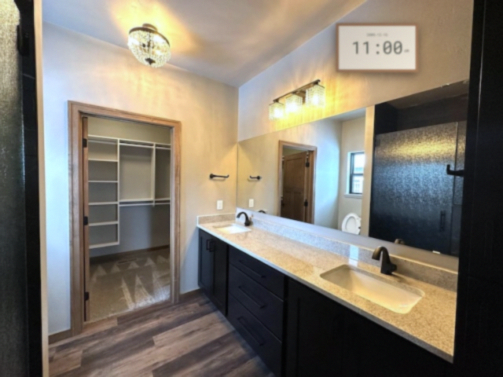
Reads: 11 h 00 min
